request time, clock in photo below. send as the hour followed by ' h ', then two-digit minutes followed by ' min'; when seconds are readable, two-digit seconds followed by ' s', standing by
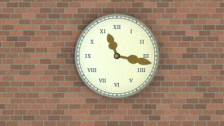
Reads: 11 h 17 min
